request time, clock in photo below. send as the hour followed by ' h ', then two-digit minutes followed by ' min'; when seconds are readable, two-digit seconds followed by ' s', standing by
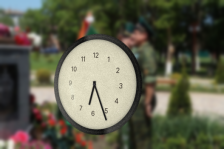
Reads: 6 h 26 min
